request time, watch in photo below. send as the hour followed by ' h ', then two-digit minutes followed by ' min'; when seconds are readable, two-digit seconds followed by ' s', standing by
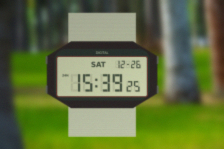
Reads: 15 h 39 min 25 s
